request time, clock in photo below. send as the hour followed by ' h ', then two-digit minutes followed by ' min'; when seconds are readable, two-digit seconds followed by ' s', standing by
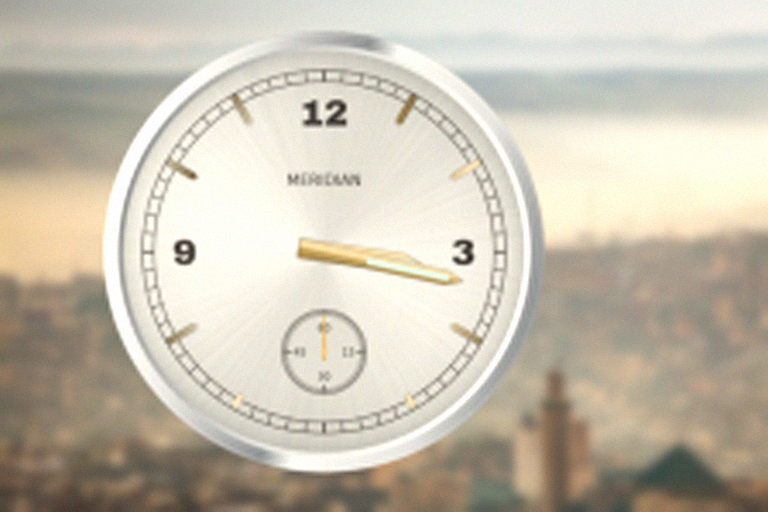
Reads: 3 h 17 min
